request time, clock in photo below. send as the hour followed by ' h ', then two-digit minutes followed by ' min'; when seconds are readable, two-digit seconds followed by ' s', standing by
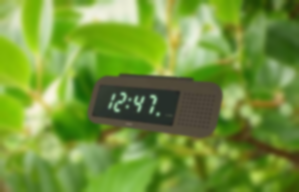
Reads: 12 h 47 min
